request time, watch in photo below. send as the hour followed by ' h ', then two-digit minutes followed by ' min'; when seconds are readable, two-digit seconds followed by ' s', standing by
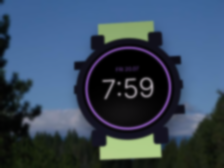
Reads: 7 h 59 min
